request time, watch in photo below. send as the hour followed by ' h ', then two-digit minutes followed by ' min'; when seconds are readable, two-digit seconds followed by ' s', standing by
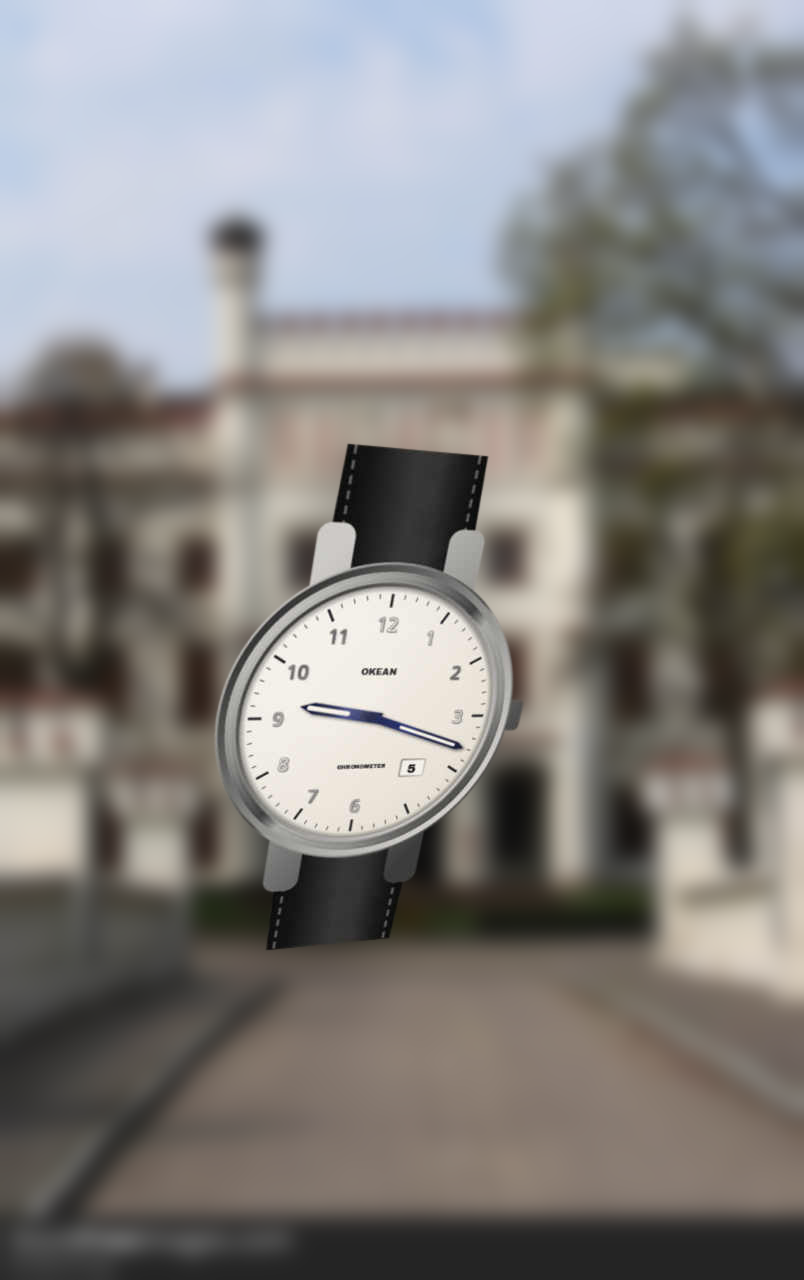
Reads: 9 h 18 min
